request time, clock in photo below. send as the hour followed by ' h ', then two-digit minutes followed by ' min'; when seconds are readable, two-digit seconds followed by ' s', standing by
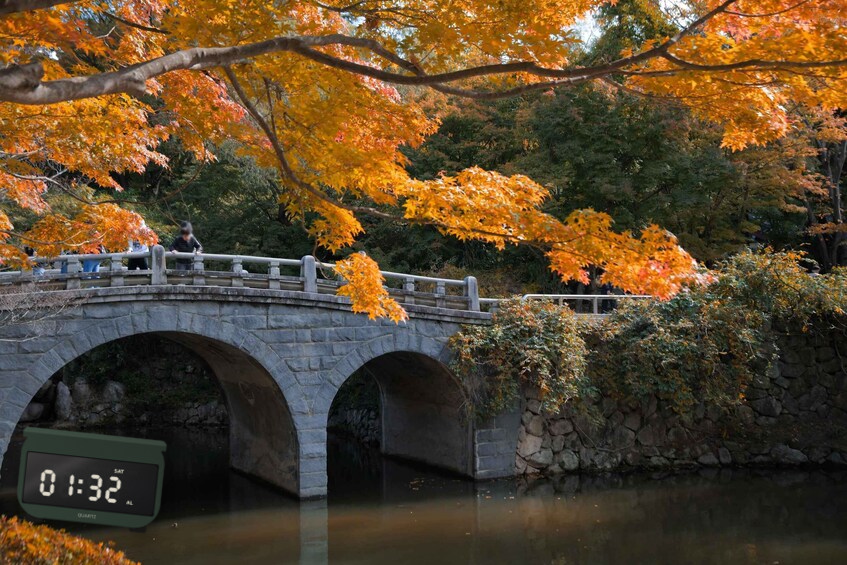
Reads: 1 h 32 min
